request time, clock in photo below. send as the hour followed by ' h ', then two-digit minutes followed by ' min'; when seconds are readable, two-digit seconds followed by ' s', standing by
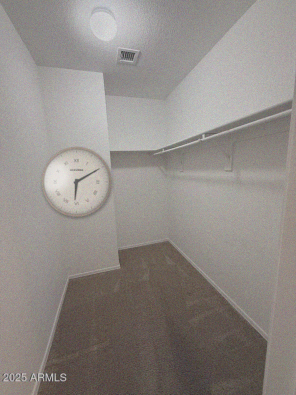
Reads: 6 h 10 min
